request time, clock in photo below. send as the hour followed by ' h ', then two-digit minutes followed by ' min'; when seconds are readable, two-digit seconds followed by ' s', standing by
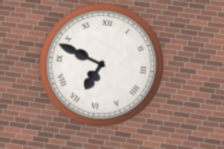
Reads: 6 h 48 min
